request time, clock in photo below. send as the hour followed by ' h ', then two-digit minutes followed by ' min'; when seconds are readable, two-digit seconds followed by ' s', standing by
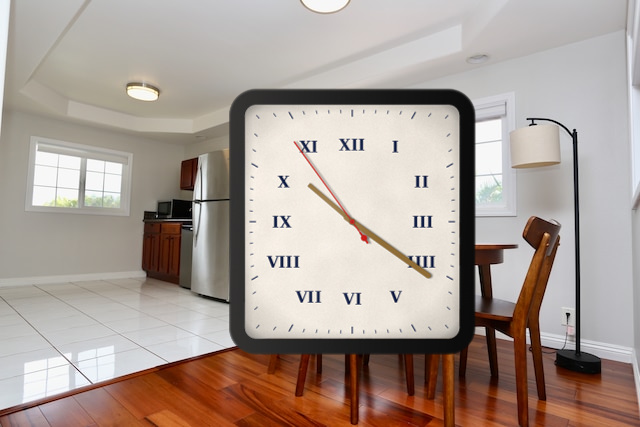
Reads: 10 h 20 min 54 s
